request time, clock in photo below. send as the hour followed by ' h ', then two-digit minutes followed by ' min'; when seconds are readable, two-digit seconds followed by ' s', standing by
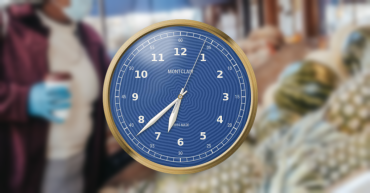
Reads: 6 h 38 min 04 s
